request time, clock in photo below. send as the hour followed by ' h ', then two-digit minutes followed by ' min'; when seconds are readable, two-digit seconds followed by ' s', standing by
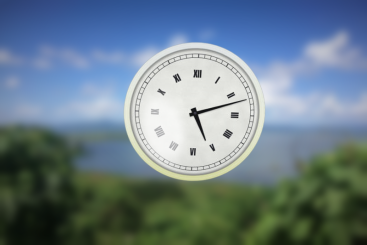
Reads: 5 h 12 min
